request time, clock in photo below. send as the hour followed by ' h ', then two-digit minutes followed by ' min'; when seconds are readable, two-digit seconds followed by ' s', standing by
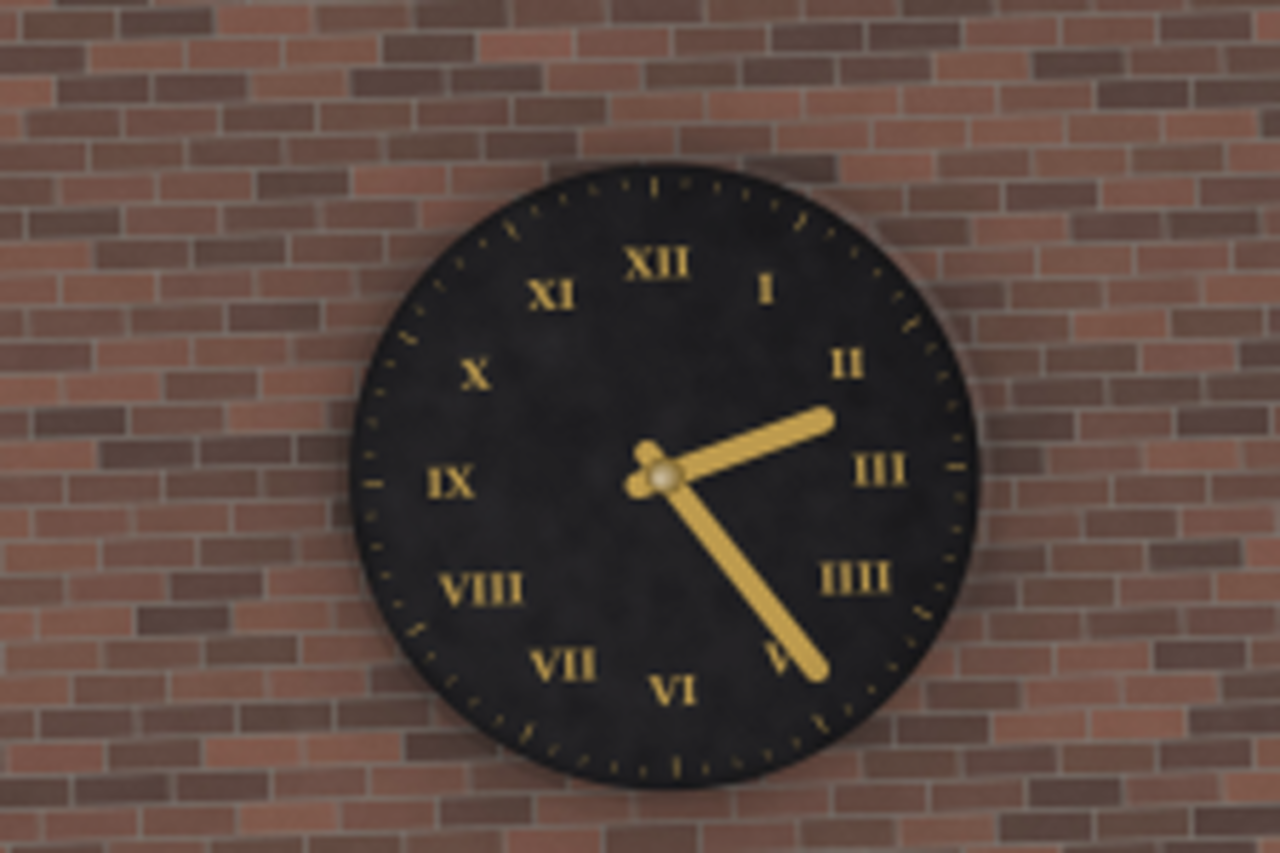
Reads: 2 h 24 min
